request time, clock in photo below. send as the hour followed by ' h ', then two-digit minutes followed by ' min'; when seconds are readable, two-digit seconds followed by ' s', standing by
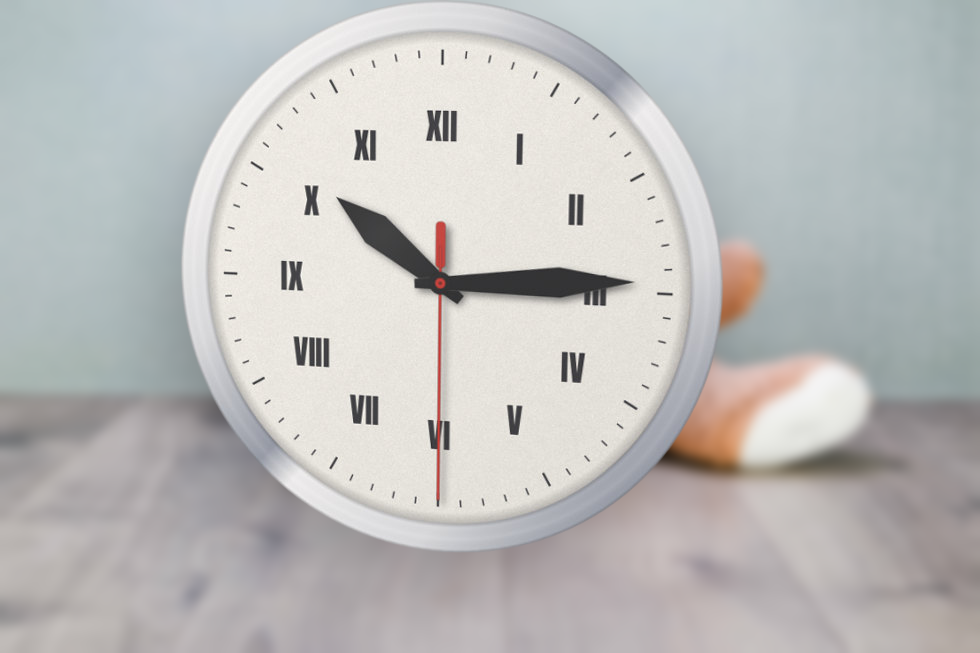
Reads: 10 h 14 min 30 s
